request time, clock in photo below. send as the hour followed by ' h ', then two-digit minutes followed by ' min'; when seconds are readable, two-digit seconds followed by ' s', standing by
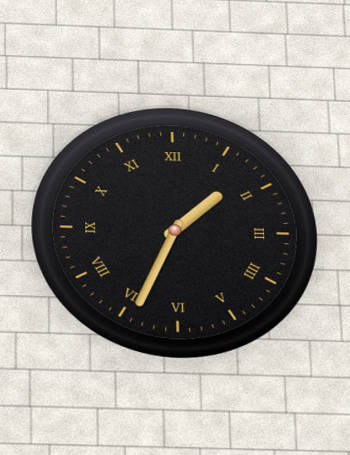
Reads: 1 h 34 min
